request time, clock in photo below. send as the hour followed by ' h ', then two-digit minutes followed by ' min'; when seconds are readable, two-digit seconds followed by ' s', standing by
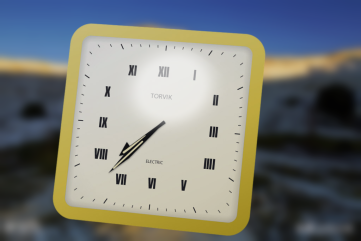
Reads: 7 h 37 min
